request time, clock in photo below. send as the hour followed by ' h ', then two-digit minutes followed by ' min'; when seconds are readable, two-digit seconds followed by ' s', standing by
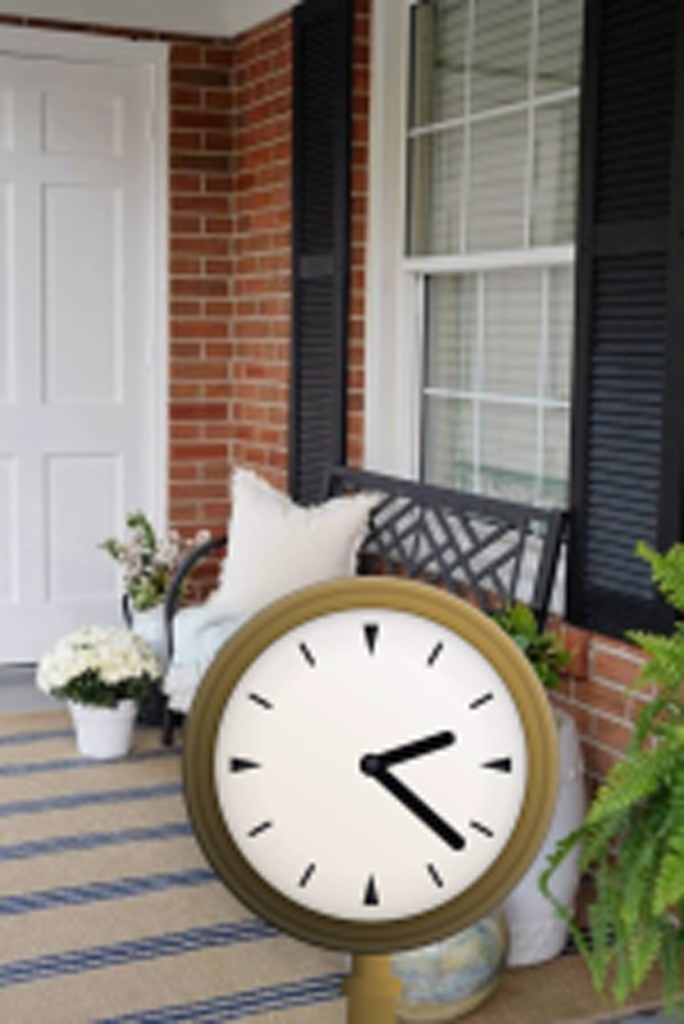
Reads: 2 h 22 min
